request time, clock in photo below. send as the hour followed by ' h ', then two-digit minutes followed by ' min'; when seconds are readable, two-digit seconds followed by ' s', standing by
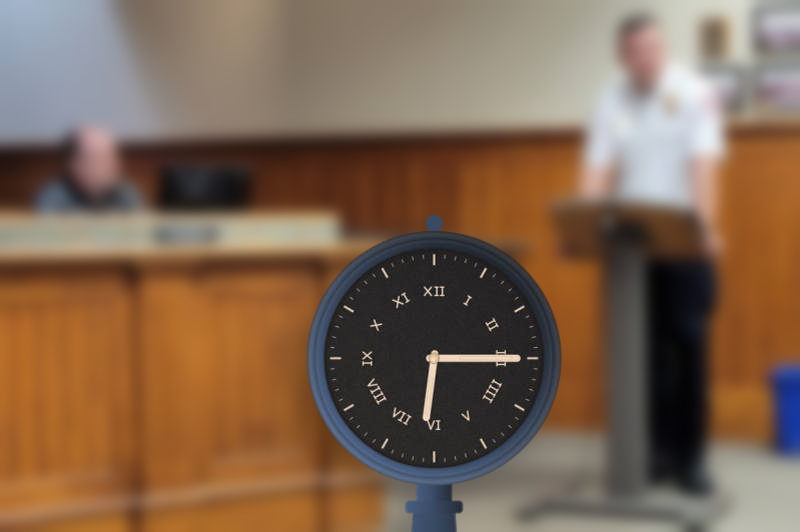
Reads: 6 h 15 min
